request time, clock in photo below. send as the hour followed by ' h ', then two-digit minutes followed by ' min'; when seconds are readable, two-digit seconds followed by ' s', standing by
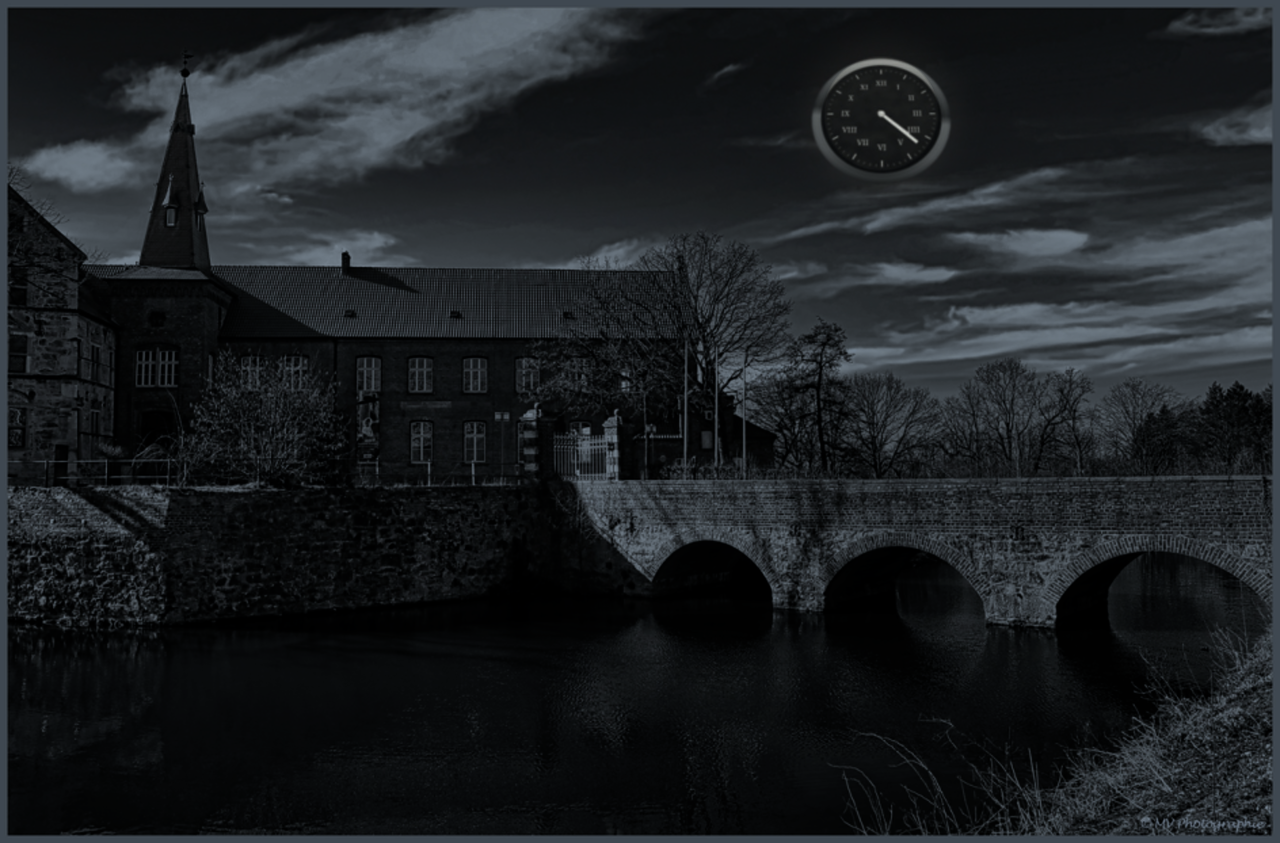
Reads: 4 h 22 min
